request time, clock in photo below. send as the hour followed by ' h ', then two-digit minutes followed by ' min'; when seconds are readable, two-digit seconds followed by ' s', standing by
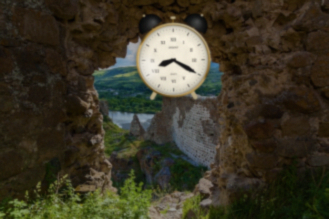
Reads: 8 h 20 min
